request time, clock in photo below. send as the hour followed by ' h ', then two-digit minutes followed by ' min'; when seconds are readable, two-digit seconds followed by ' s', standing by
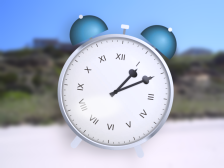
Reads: 1 h 10 min
